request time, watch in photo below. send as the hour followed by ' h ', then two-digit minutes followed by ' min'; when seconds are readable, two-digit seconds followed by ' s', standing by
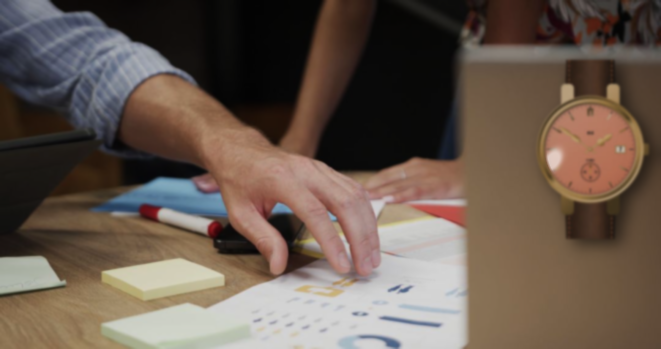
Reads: 1 h 51 min
